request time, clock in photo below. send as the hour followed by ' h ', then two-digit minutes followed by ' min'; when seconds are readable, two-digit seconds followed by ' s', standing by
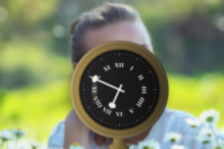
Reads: 6 h 49 min
